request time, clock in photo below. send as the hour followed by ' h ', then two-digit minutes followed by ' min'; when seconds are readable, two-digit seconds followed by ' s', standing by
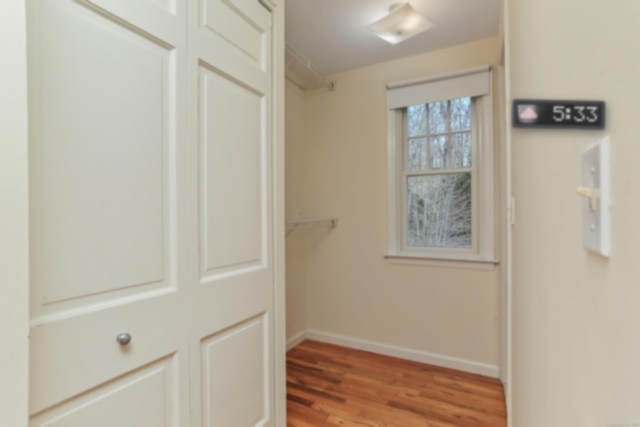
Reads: 5 h 33 min
